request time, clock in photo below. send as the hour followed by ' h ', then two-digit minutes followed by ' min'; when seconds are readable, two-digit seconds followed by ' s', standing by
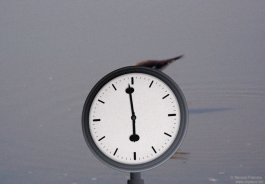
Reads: 5 h 59 min
